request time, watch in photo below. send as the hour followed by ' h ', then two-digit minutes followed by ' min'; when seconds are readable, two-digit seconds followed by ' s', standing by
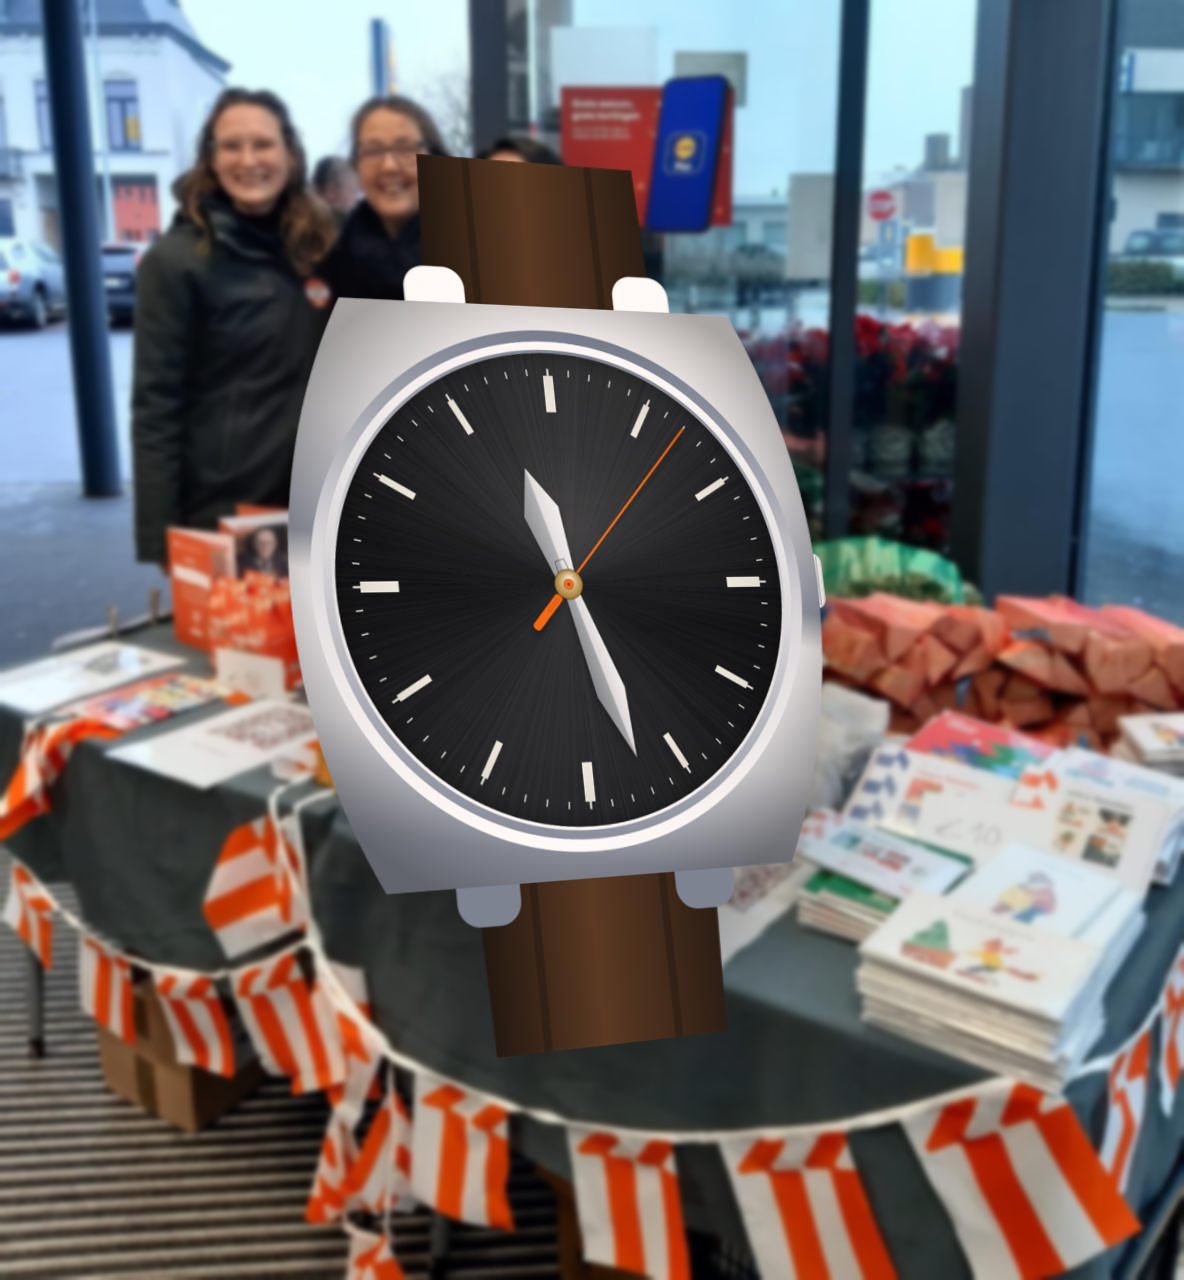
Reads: 11 h 27 min 07 s
